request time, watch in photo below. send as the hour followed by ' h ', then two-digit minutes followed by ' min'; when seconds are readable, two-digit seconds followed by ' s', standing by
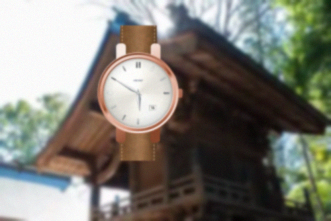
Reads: 5 h 50 min
